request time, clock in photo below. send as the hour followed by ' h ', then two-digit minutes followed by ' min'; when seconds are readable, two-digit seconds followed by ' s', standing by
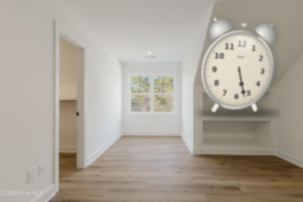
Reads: 5 h 27 min
